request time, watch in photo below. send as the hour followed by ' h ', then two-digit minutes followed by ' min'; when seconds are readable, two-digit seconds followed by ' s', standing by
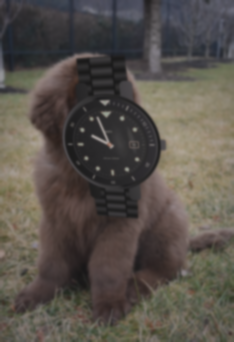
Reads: 9 h 57 min
